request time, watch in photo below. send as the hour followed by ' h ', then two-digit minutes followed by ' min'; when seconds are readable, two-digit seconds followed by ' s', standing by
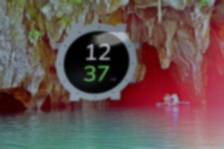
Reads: 12 h 37 min
